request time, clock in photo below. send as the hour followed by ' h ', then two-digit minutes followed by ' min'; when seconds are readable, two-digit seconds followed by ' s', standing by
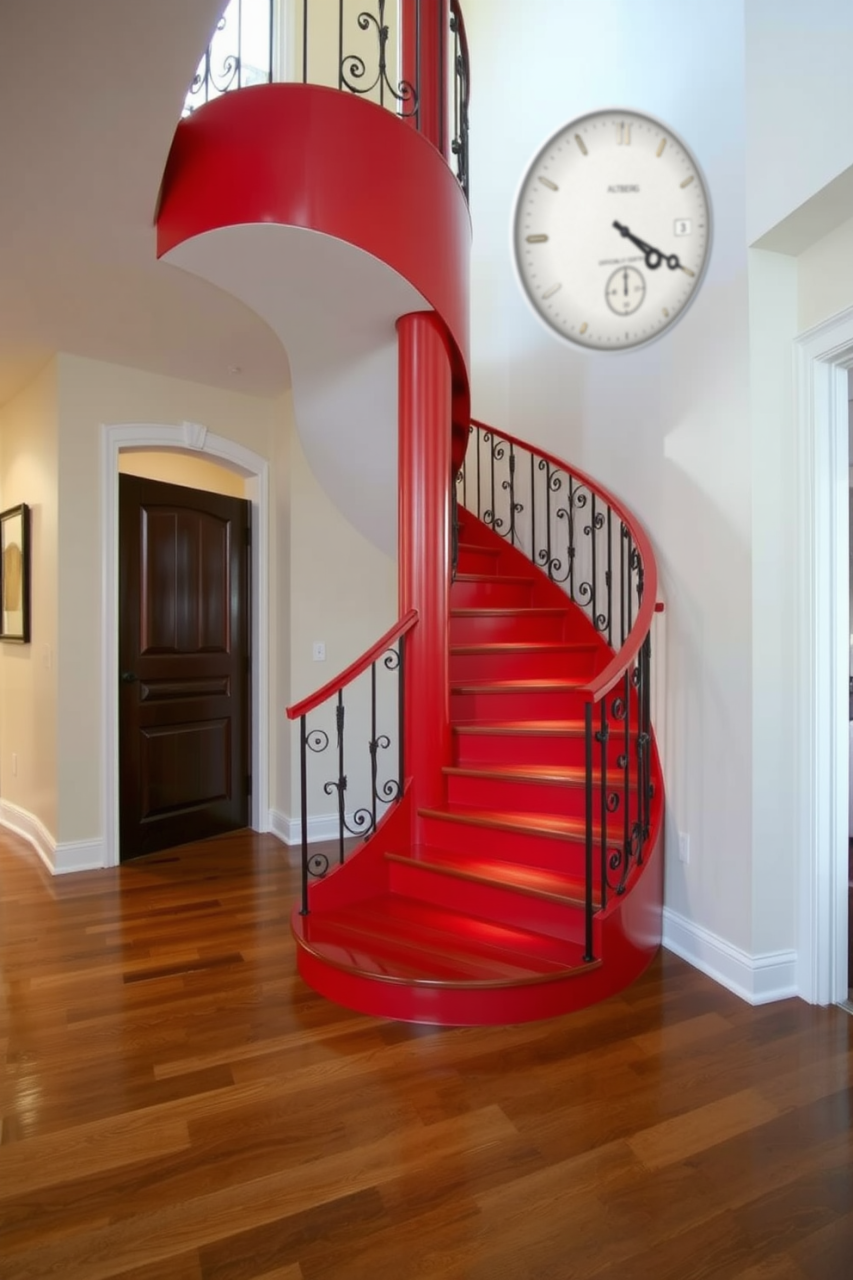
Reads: 4 h 20 min
